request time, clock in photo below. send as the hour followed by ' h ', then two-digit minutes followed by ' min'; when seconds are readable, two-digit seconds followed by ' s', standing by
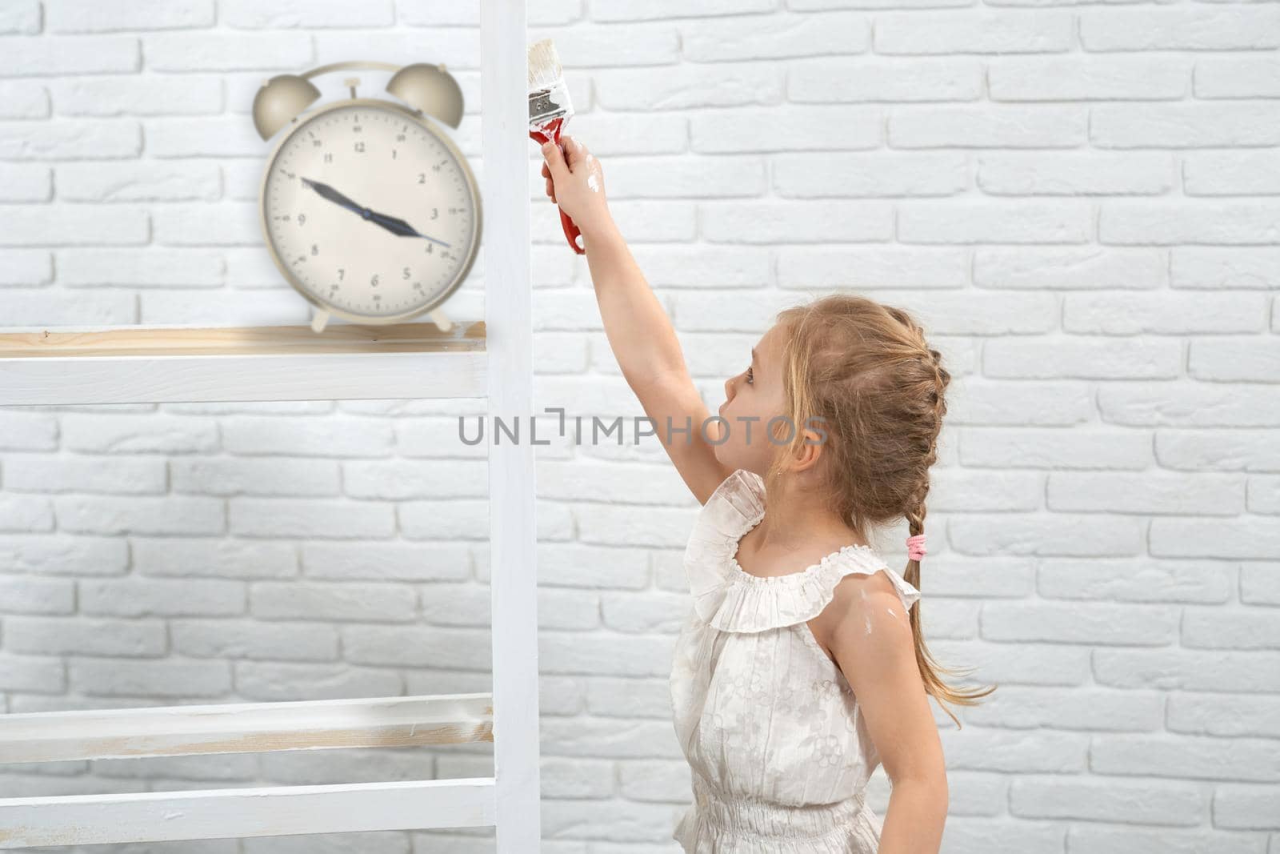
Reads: 3 h 50 min 19 s
